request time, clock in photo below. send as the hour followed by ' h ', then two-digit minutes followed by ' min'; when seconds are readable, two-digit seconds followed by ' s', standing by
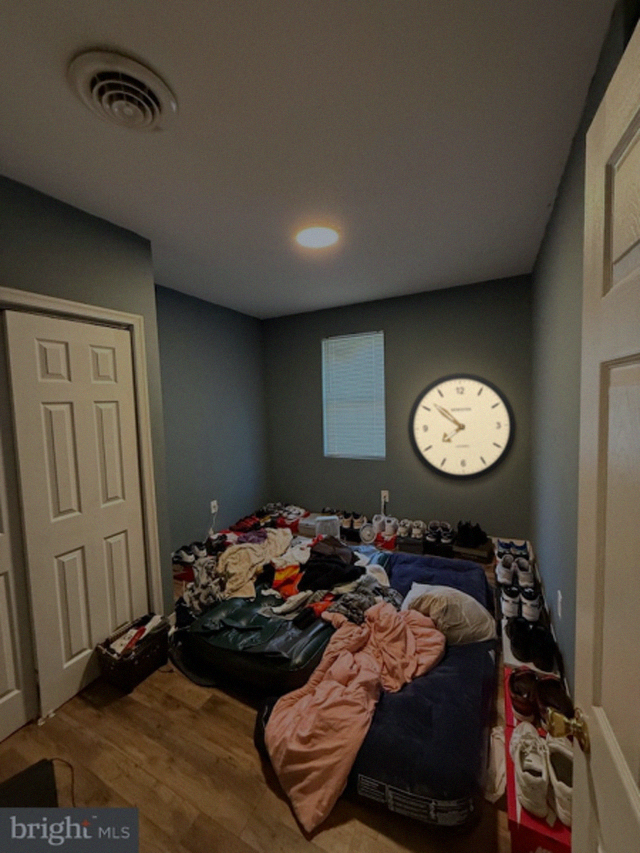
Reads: 7 h 52 min
